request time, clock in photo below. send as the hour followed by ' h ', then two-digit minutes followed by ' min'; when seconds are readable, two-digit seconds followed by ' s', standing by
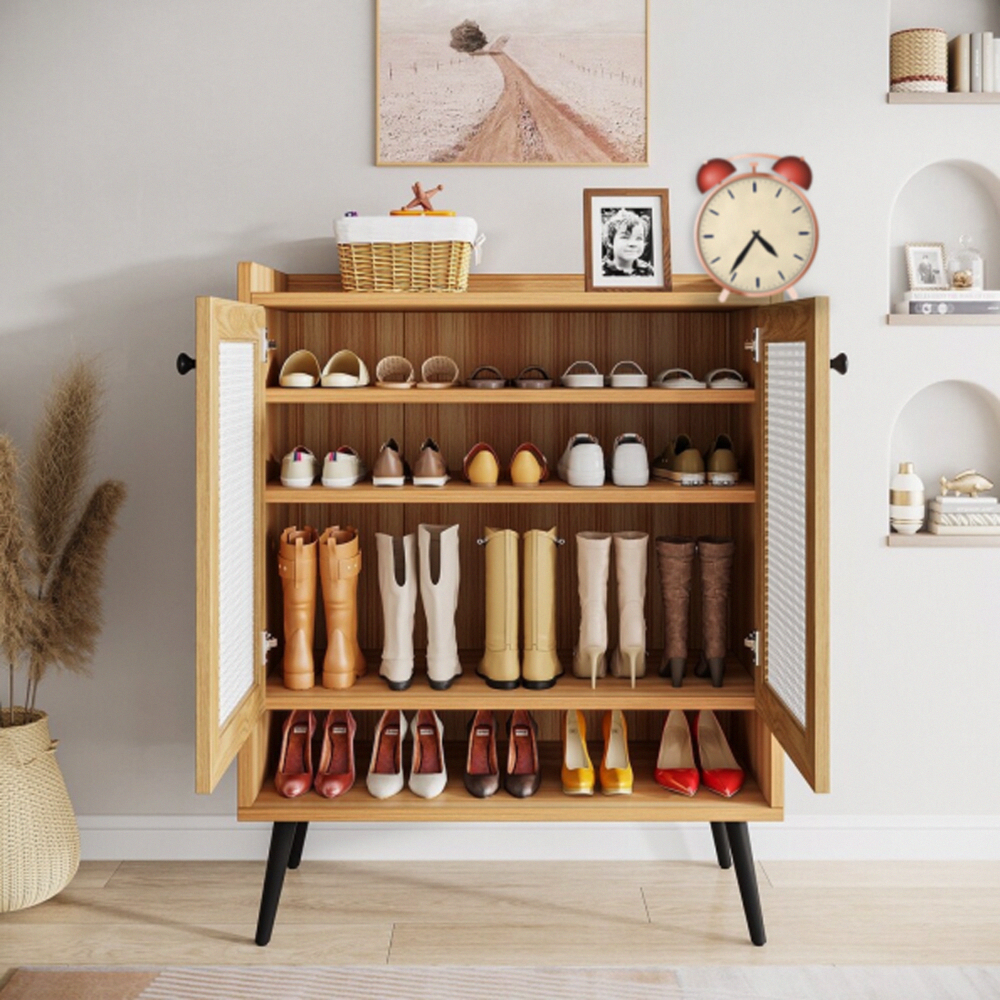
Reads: 4 h 36 min
